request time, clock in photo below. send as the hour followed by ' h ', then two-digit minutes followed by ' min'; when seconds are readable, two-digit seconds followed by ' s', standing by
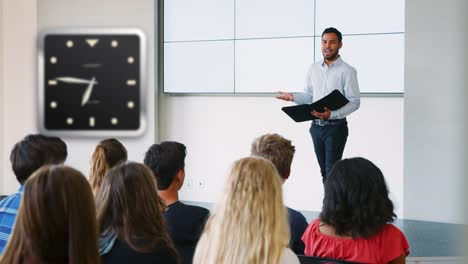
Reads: 6 h 46 min
